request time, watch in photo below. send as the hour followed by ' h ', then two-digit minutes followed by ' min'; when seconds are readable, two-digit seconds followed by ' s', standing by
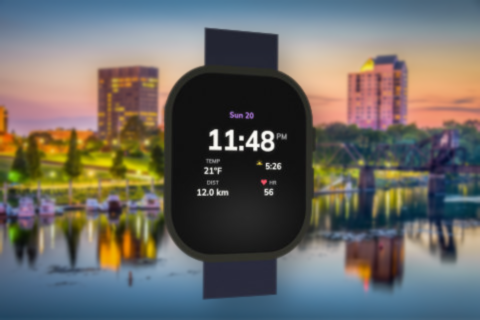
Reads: 11 h 48 min
